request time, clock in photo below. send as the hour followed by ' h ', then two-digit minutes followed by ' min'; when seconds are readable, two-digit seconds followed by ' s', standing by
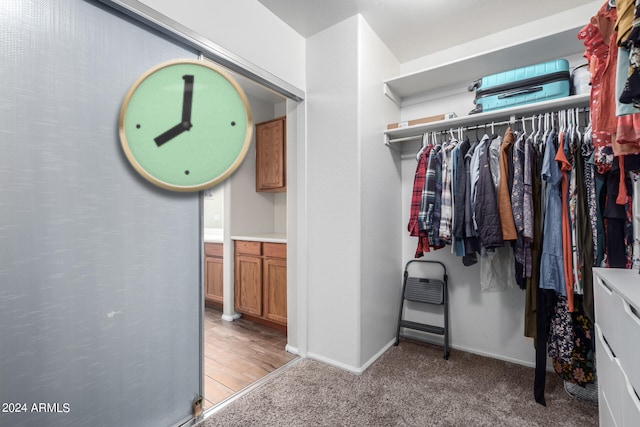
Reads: 8 h 01 min
